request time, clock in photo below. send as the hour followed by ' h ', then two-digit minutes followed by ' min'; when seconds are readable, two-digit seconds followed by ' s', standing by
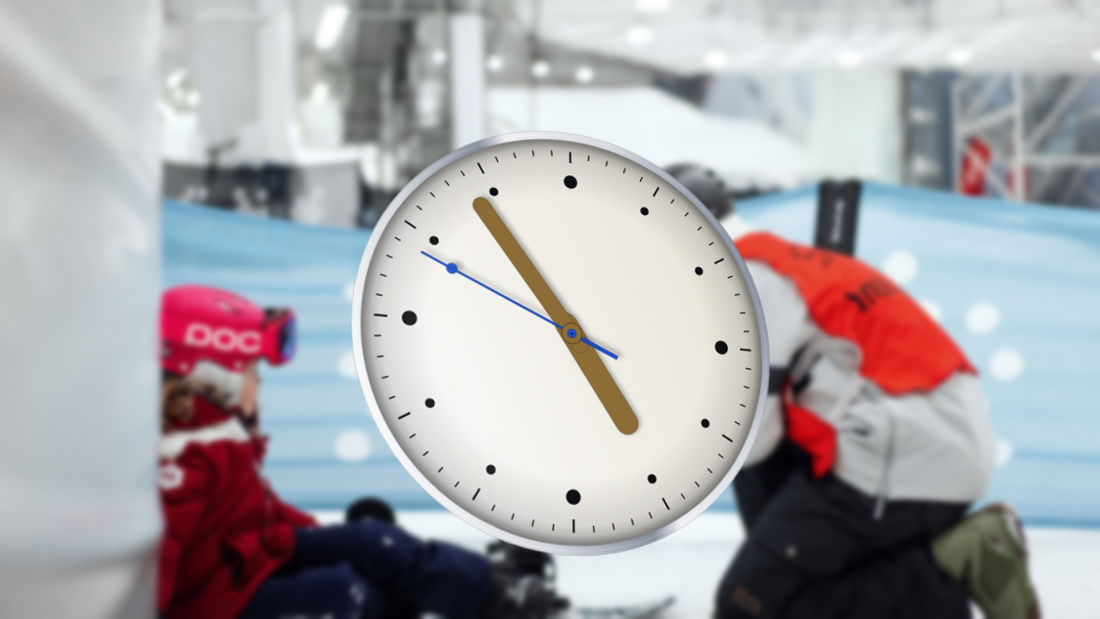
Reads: 4 h 53 min 49 s
